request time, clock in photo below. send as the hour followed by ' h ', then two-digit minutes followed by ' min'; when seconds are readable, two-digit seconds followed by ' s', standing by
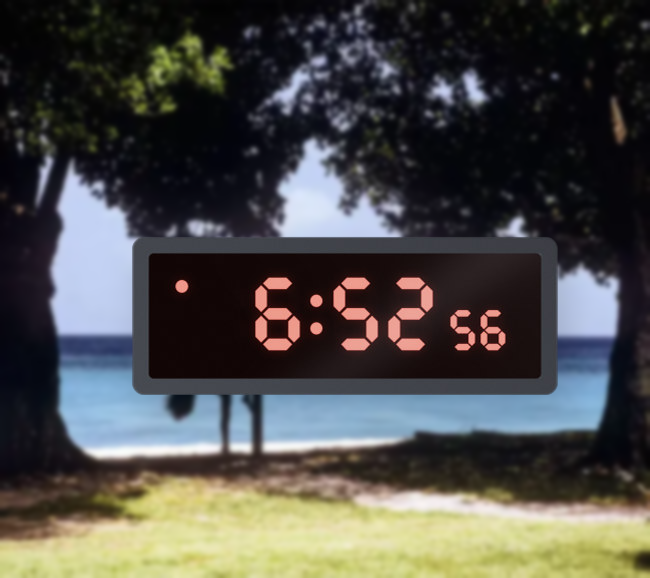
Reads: 6 h 52 min 56 s
